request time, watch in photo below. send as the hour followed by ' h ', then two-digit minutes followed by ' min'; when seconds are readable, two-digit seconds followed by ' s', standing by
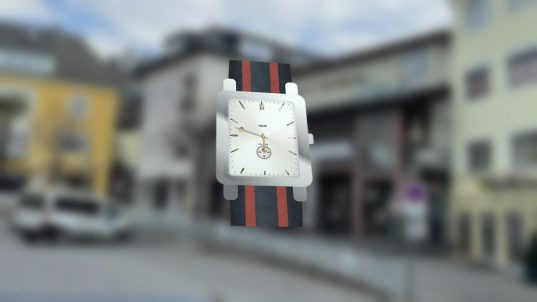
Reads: 5 h 48 min
